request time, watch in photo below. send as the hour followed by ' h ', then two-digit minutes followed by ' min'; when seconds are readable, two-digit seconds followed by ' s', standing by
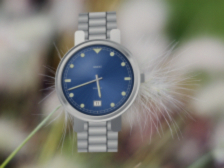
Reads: 5 h 42 min
